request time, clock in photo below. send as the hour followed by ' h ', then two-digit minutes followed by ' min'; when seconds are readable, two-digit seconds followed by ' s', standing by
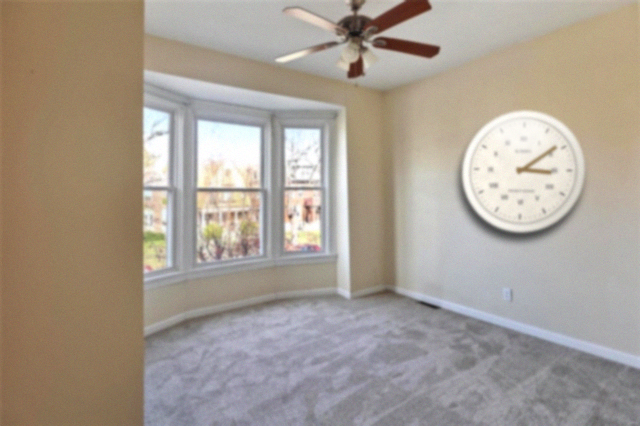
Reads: 3 h 09 min
